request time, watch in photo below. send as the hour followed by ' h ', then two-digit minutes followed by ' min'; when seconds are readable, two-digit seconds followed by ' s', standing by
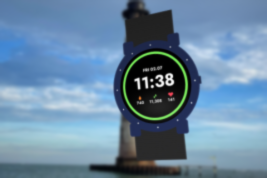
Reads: 11 h 38 min
